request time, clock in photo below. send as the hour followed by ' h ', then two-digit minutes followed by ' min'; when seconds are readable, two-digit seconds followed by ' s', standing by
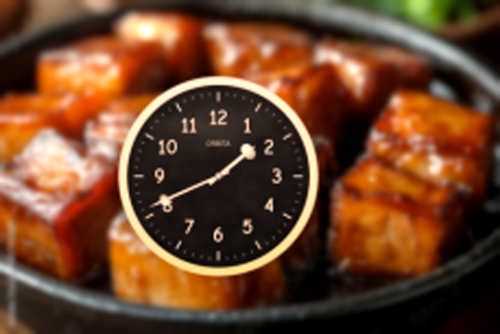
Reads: 1 h 41 min
